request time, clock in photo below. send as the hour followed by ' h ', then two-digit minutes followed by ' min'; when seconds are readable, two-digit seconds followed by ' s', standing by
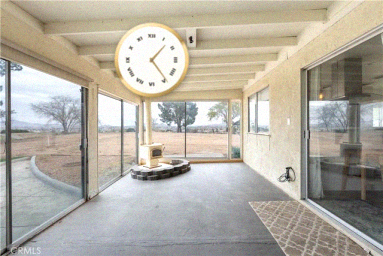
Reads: 1 h 24 min
